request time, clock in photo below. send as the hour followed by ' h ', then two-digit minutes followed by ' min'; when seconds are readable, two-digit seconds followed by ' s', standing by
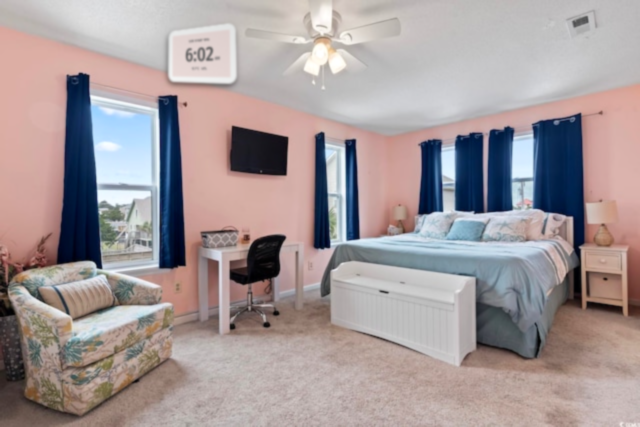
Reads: 6 h 02 min
